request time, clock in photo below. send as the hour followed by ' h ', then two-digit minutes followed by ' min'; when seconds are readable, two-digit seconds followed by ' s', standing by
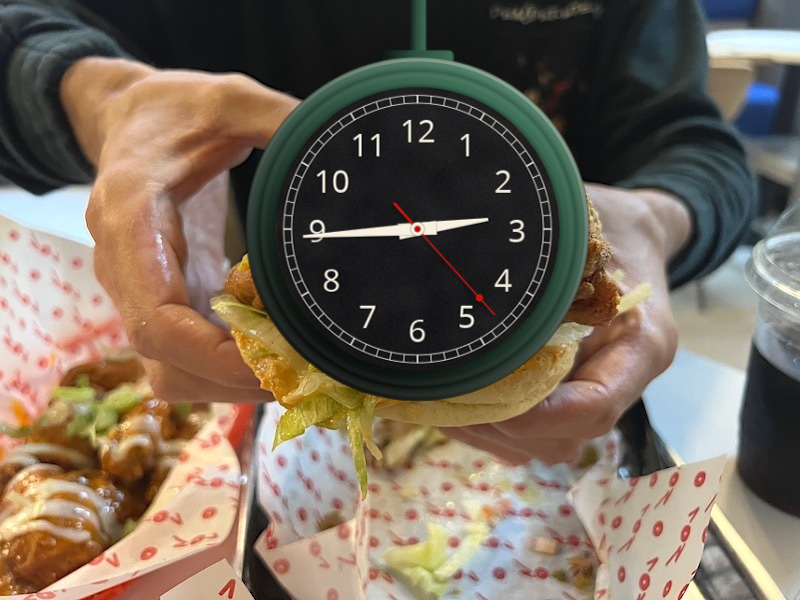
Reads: 2 h 44 min 23 s
